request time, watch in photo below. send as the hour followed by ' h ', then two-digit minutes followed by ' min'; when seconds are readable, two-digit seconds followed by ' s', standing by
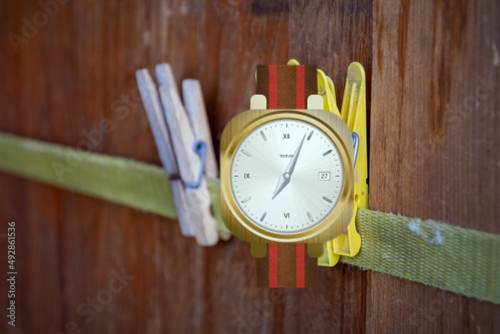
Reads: 7 h 04 min
